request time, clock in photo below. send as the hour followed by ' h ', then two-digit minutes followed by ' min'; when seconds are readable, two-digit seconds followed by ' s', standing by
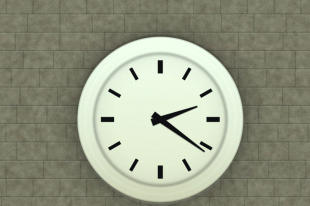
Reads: 2 h 21 min
